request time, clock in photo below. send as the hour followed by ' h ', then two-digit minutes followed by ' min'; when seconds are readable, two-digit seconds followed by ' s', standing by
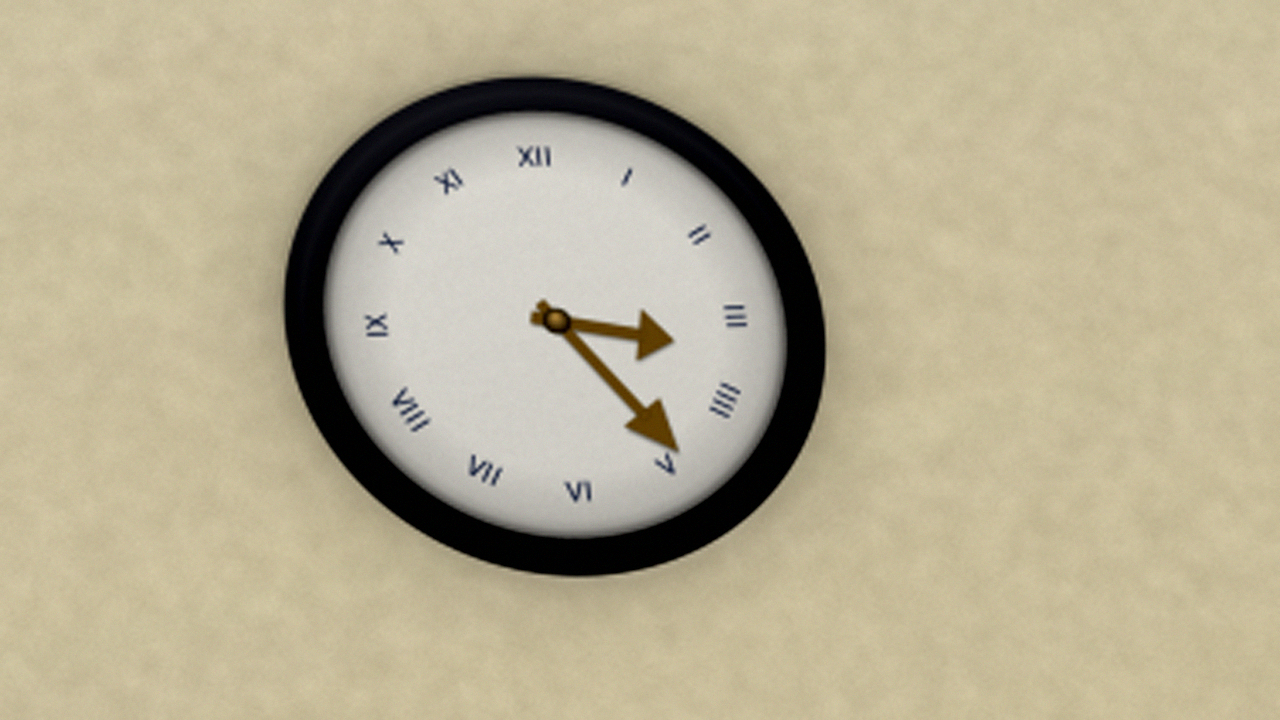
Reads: 3 h 24 min
